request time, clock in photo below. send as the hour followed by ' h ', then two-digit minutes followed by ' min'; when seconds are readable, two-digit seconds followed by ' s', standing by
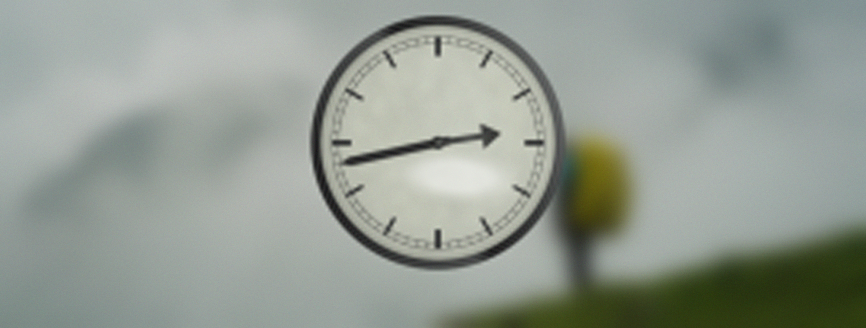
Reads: 2 h 43 min
